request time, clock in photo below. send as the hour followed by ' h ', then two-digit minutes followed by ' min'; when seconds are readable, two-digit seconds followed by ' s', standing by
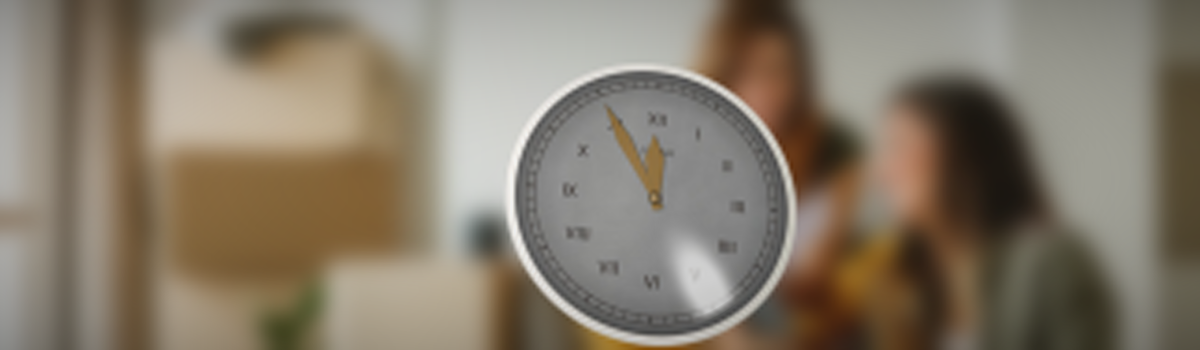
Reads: 11 h 55 min
